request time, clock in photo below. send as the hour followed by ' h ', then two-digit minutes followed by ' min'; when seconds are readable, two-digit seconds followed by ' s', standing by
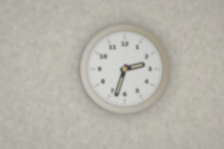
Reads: 2 h 33 min
